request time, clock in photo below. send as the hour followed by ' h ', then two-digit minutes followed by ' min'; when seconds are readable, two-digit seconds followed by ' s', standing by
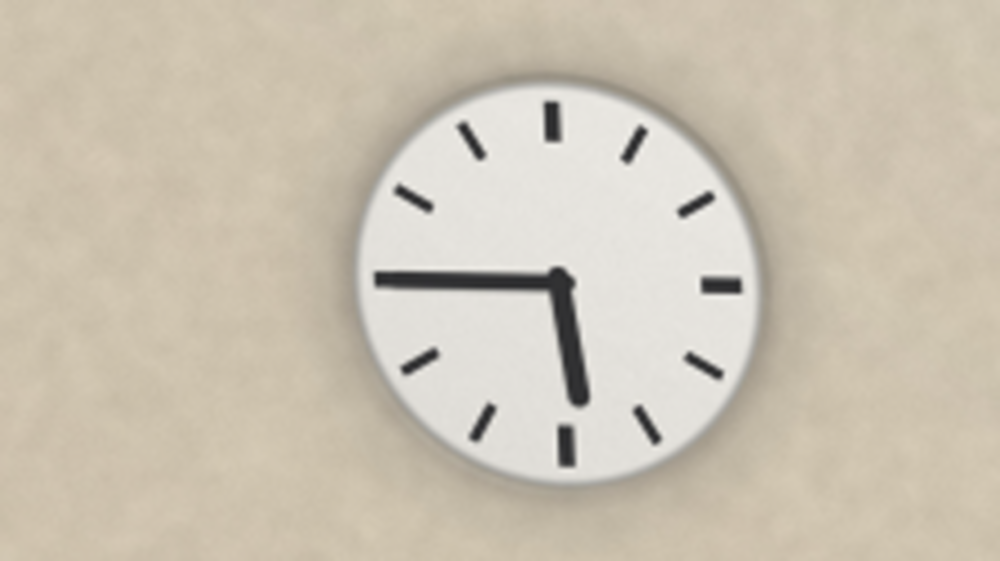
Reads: 5 h 45 min
